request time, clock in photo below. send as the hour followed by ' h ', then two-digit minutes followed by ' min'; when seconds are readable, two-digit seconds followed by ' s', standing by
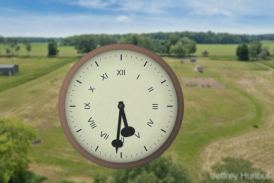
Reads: 5 h 31 min
